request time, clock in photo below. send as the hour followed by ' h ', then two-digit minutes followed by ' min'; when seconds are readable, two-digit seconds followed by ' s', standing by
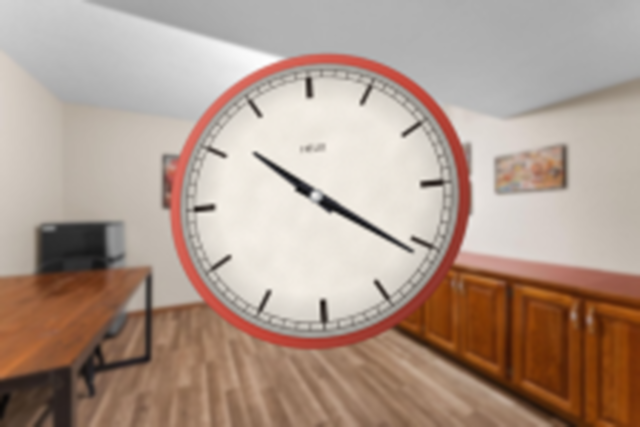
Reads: 10 h 21 min
